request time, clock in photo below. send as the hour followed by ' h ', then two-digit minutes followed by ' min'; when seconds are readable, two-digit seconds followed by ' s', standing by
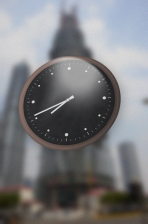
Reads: 7 h 41 min
